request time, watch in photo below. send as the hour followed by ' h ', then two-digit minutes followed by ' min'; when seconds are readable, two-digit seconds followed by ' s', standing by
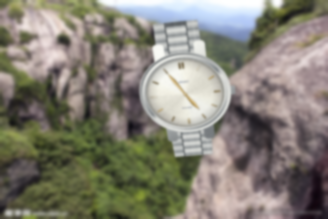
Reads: 4 h 55 min
